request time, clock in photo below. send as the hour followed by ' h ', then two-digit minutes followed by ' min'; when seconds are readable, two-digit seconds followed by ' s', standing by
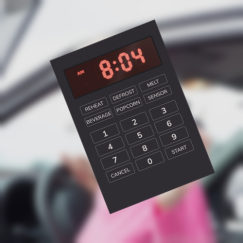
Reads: 8 h 04 min
